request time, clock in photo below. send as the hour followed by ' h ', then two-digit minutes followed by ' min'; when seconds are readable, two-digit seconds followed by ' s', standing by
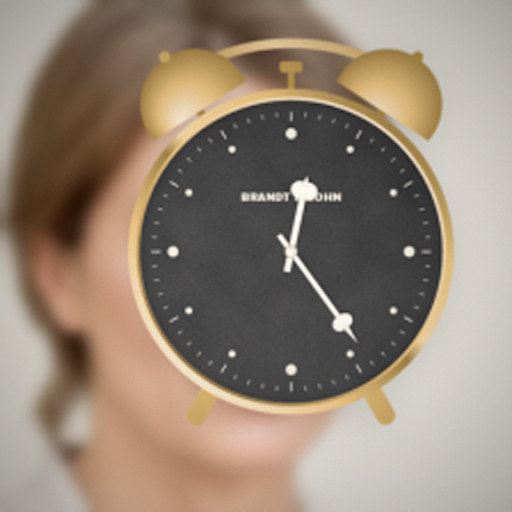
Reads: 12 h 24 min
